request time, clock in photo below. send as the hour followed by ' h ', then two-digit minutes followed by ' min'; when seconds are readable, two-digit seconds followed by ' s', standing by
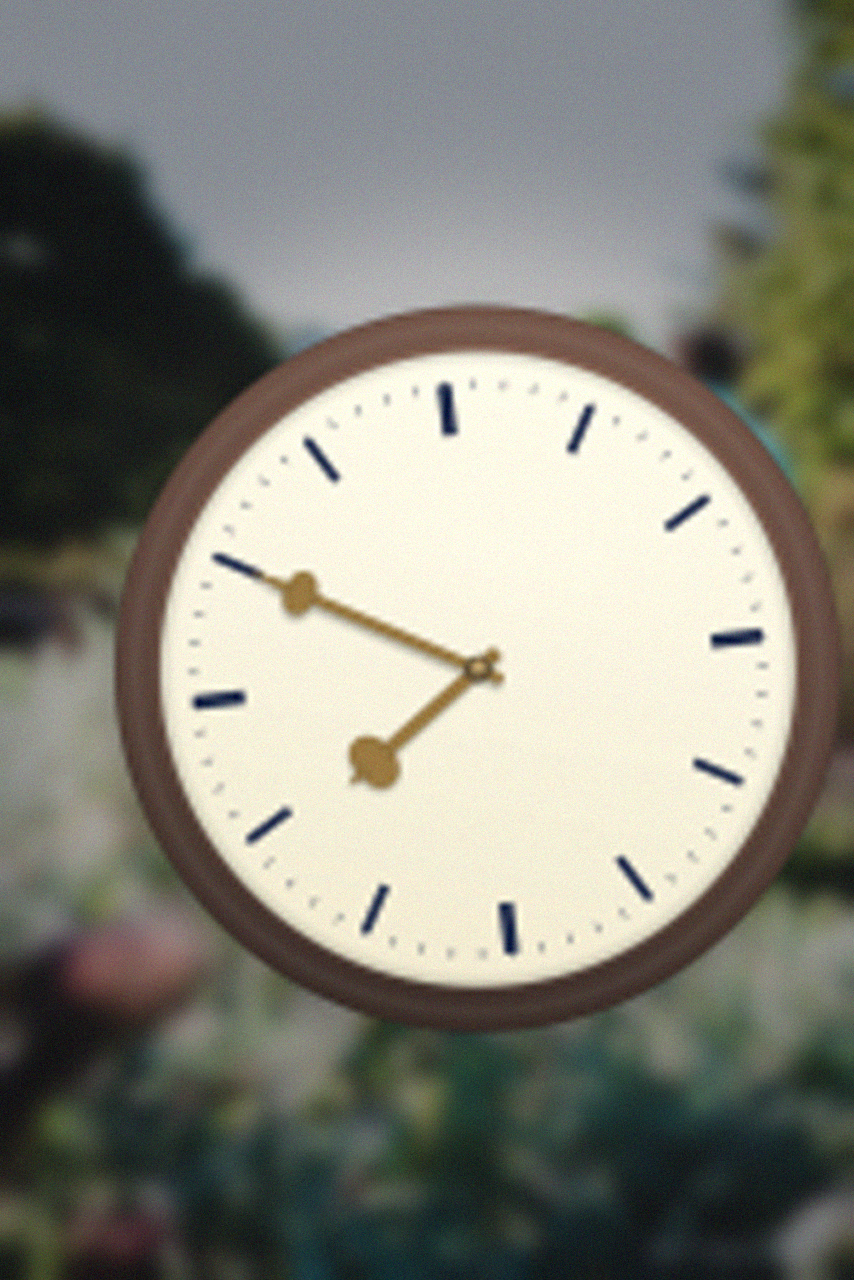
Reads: 7 h 50 min
